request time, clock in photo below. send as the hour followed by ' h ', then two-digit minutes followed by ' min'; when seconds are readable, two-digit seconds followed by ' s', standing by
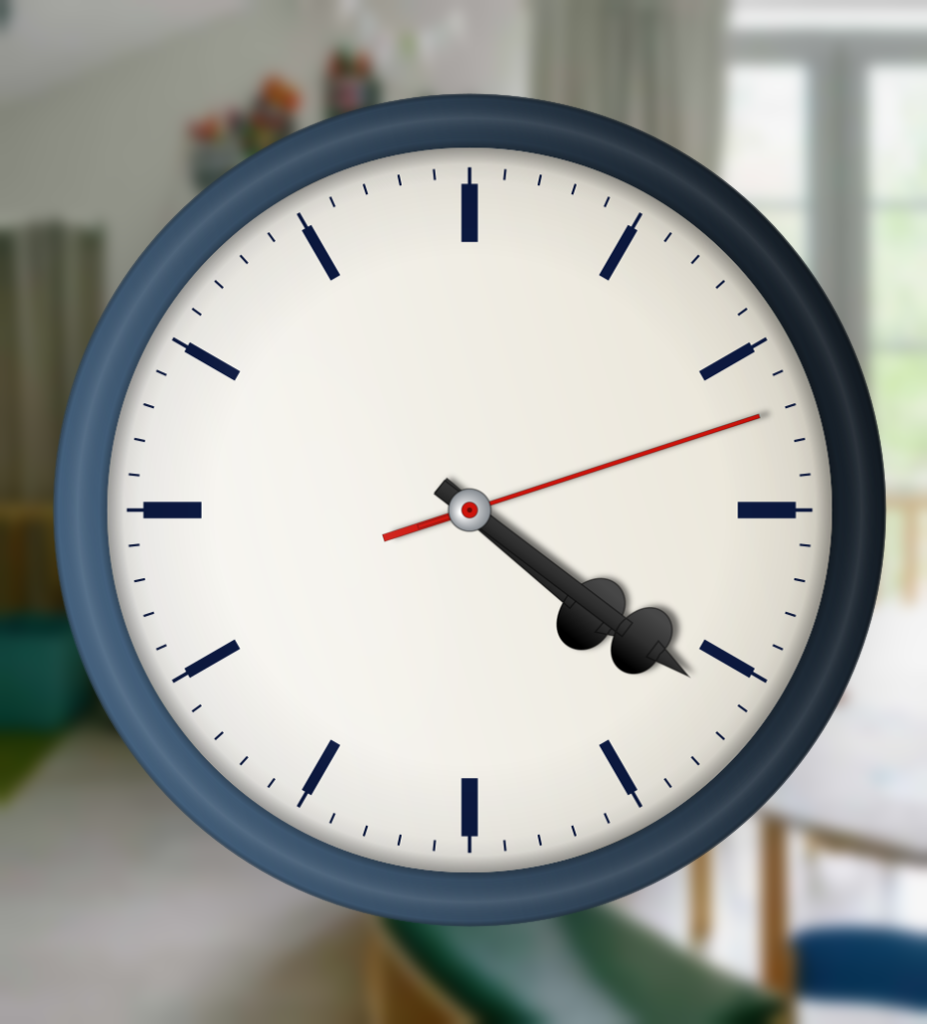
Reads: 4 h 21 min 12 s
